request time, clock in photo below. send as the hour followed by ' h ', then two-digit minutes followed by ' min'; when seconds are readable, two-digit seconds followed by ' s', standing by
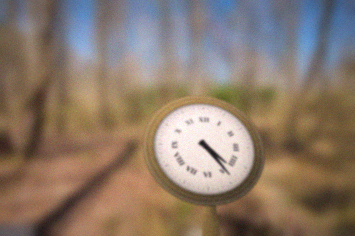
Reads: 4 h 24 min
